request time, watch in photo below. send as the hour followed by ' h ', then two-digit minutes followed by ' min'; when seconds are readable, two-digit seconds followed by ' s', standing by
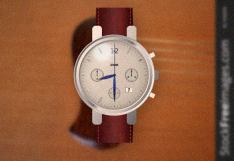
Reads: 8 h 30 min
